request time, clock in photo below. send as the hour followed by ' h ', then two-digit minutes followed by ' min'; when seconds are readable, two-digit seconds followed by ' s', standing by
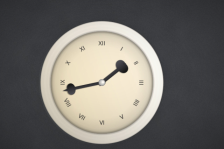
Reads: 1 h 43 min
